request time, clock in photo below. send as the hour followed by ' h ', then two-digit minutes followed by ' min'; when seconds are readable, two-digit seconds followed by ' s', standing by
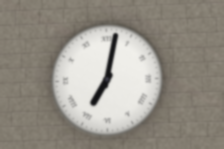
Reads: 7 h 02 min
